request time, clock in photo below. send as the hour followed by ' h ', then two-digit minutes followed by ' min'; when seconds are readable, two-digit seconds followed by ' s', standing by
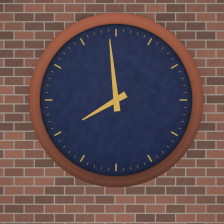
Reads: 7 h 59 min
